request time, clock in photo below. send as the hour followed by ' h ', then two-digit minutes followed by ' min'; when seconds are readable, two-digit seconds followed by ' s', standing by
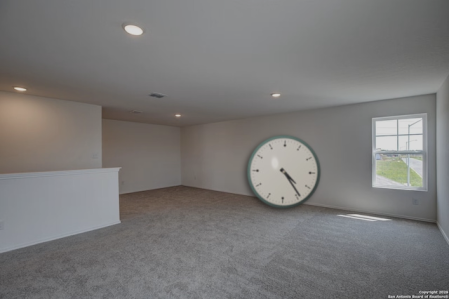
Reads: 4 h 24 min
